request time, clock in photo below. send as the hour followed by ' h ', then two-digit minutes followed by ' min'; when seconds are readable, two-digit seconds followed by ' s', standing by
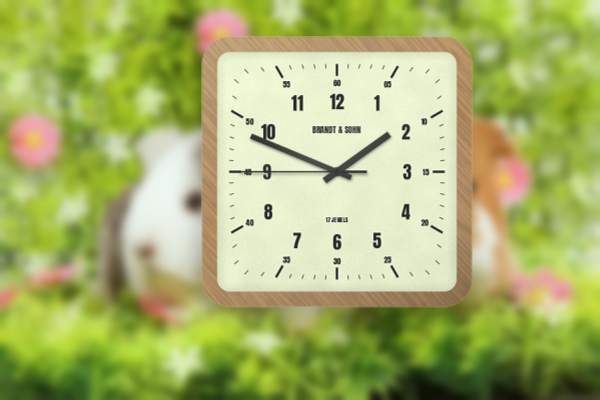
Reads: 1 h 48 min 45 s
